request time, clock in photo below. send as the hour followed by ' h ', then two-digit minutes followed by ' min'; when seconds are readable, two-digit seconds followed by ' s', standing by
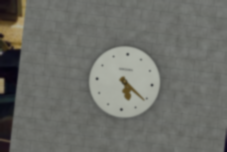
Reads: 5 h 21 min
